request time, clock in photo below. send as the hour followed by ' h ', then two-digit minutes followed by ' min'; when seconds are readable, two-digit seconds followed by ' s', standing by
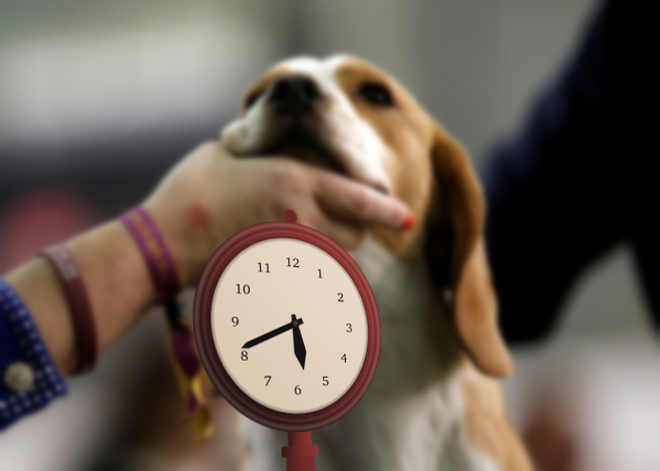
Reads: 5 h 41 min
